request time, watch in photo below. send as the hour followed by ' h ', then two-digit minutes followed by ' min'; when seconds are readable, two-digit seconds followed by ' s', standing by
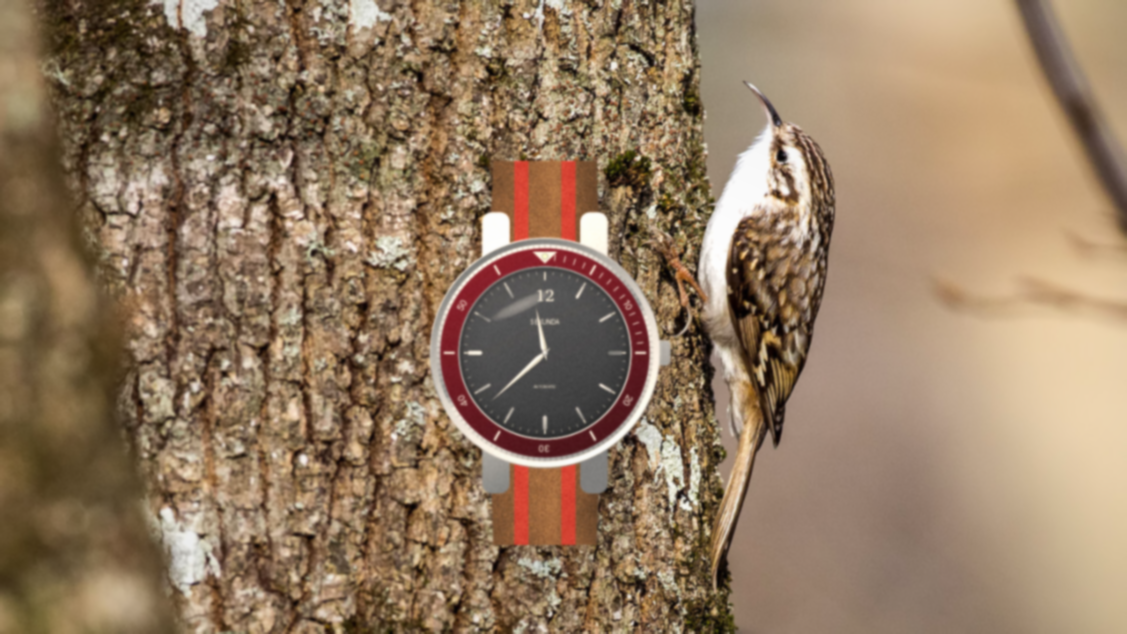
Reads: 11 h 38 min
